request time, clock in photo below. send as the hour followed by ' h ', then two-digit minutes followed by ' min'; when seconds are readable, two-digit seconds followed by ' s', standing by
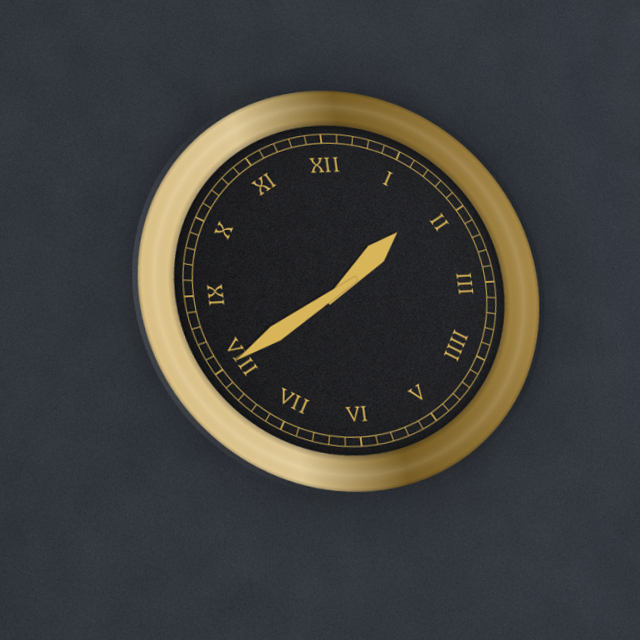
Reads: 1 h 40 min
